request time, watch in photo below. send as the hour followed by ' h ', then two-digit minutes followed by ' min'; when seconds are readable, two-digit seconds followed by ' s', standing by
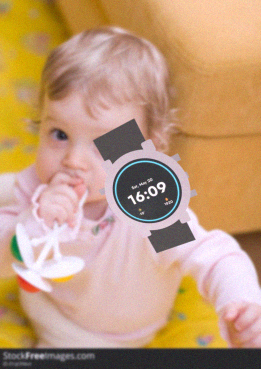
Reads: 16 h 09 min
